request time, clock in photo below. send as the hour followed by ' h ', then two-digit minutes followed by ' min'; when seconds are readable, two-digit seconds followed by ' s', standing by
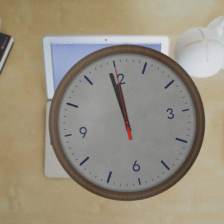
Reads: 11 h 59 min 00 s
